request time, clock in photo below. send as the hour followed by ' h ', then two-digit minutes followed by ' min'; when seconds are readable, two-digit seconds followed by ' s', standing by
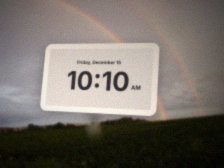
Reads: 10 h 10 min
